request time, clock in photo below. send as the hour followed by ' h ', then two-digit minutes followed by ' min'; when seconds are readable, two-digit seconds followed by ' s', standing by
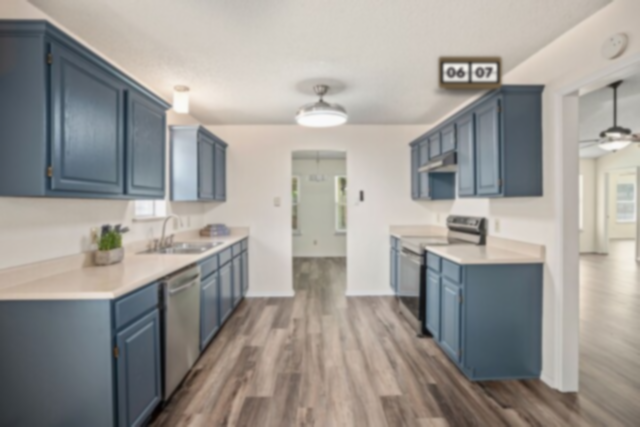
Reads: 6 h 07 min
